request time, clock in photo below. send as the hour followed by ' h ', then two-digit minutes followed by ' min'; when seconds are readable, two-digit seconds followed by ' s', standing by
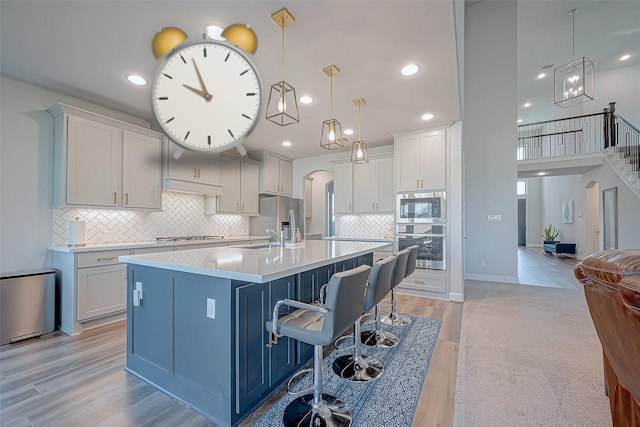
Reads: 9 h 57 min
